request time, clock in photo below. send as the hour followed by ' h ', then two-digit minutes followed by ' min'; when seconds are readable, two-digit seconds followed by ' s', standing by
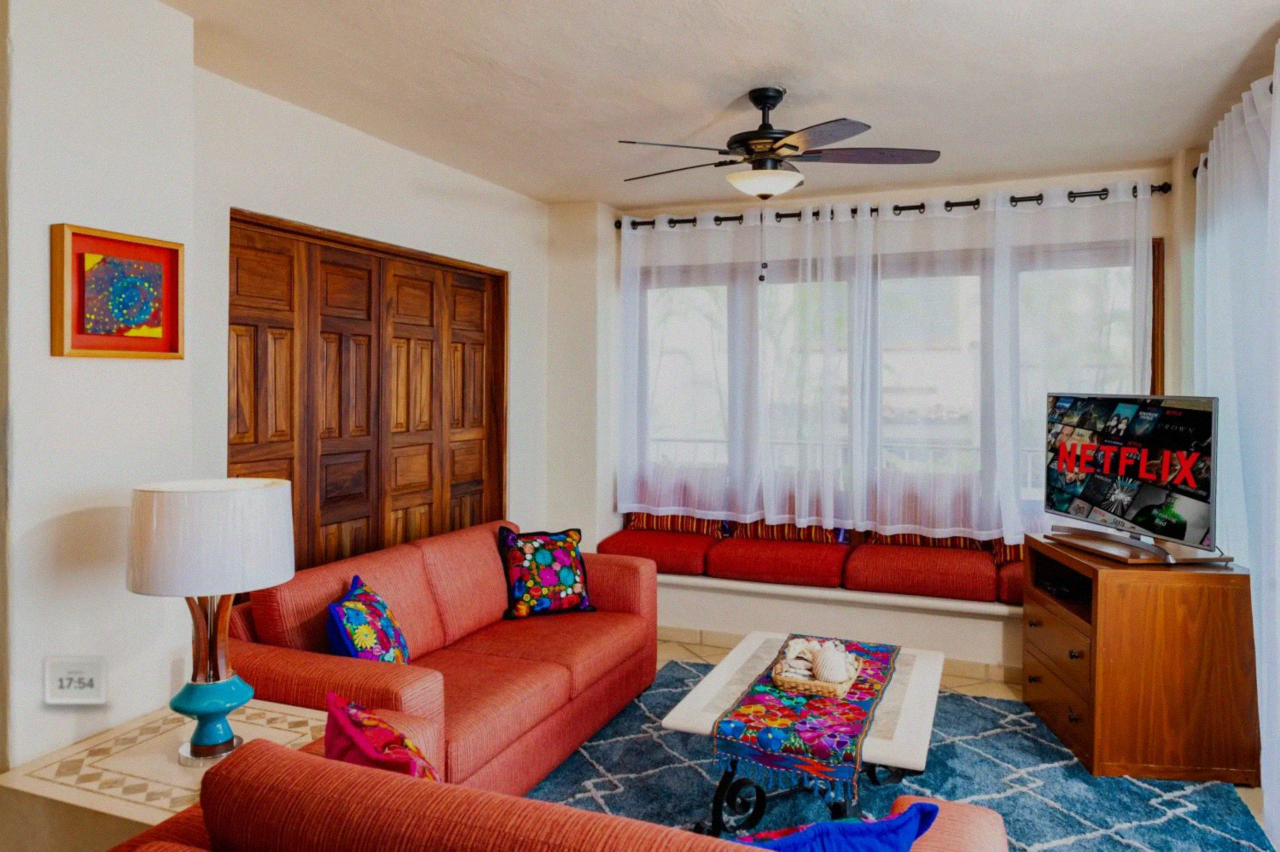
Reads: 17 h 54 min
